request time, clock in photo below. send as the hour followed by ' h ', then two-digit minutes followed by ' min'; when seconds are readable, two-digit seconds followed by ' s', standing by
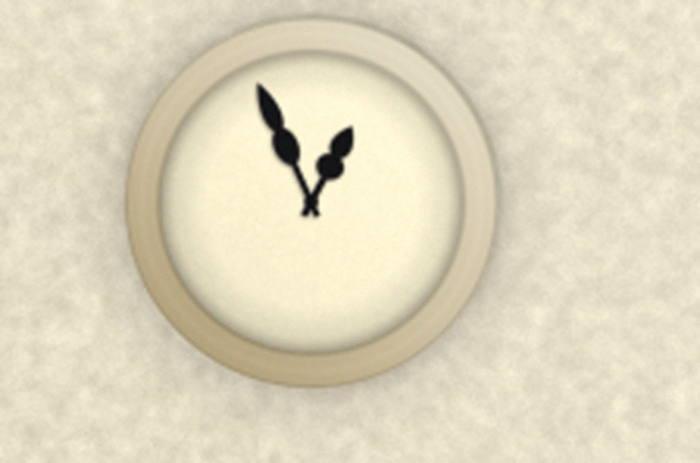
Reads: 12 h 56 min
